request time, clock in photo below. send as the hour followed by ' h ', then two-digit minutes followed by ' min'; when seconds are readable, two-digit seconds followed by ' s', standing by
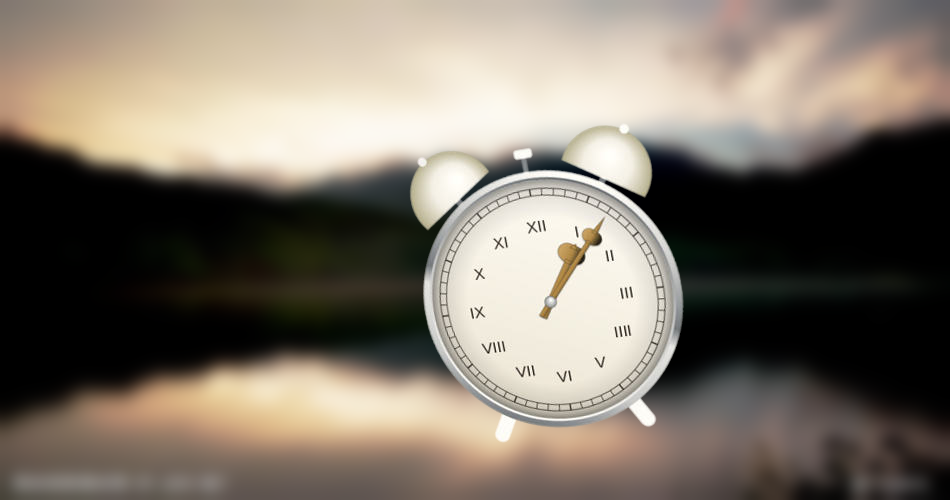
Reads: 1 h 07 min
